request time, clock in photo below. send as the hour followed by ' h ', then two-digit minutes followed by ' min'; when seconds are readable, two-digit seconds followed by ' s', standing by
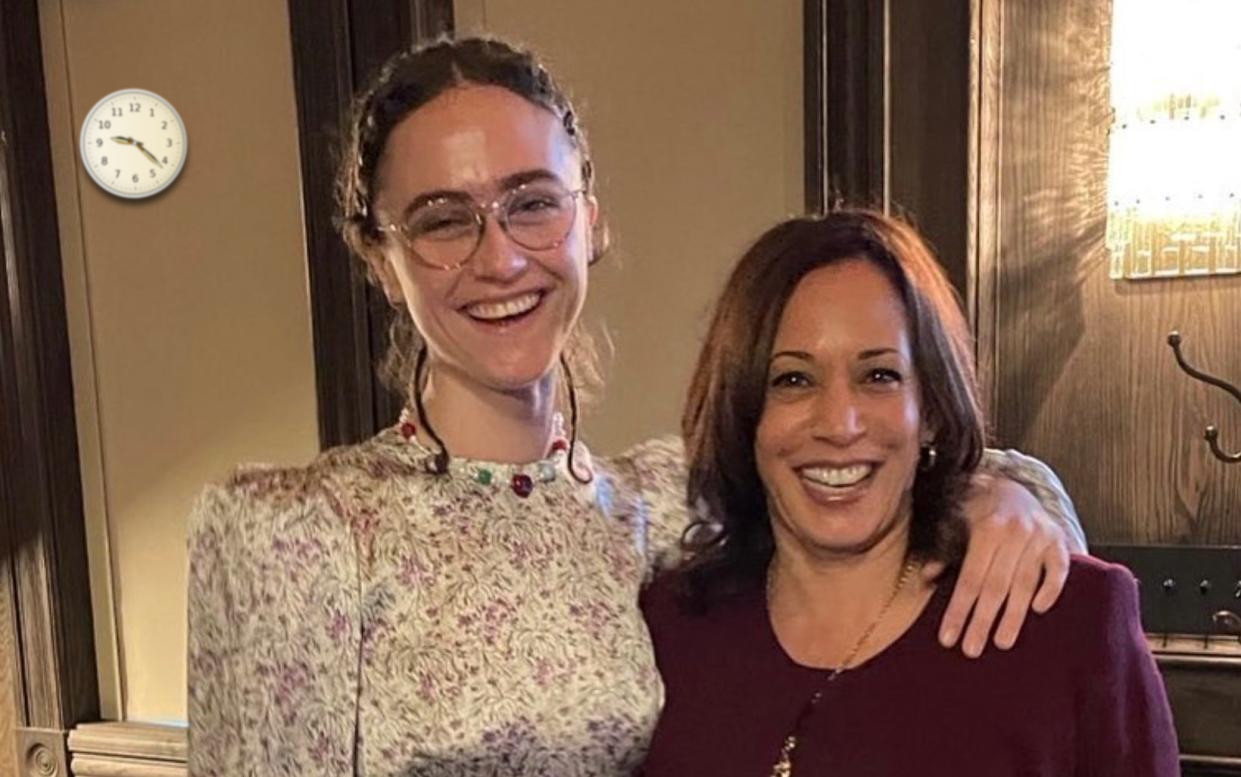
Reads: 9 h 22 min
